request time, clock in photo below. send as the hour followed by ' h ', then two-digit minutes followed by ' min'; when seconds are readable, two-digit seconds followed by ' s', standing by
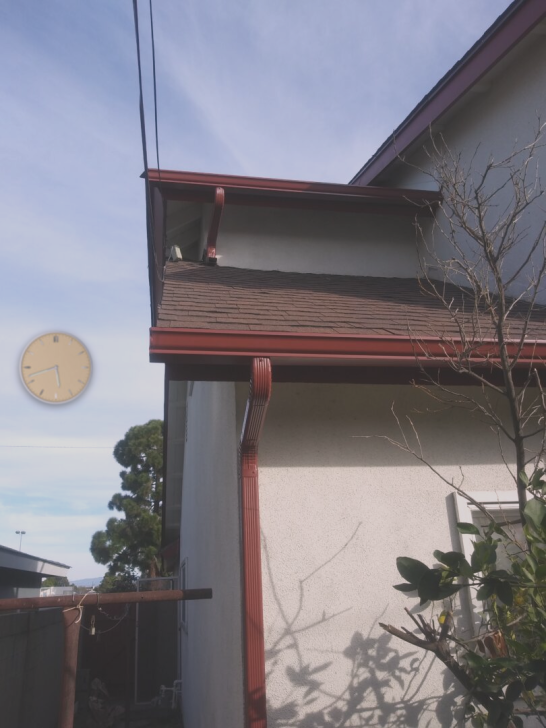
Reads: 5 h 42 min
